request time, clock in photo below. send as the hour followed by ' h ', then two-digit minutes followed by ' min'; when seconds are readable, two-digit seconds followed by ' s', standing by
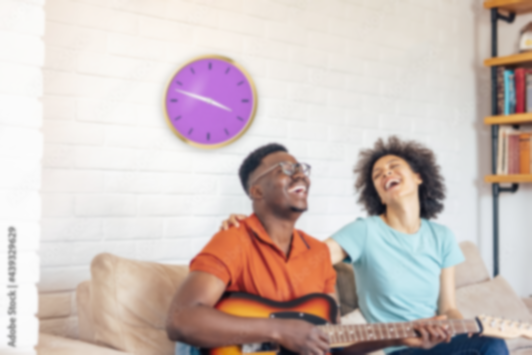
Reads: 3 h 48 min
